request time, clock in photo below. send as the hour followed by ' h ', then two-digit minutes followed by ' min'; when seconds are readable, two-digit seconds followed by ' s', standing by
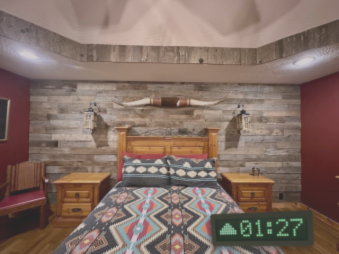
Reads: 1 h 27 min
